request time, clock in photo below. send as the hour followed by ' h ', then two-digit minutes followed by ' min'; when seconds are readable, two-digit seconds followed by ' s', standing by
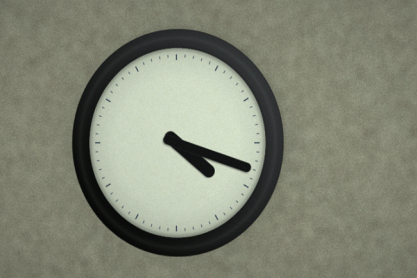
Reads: 4 h 18 min
